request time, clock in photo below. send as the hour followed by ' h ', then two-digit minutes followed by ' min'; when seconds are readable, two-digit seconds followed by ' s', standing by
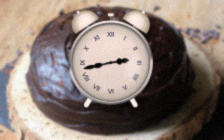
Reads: 2 h 43 min
